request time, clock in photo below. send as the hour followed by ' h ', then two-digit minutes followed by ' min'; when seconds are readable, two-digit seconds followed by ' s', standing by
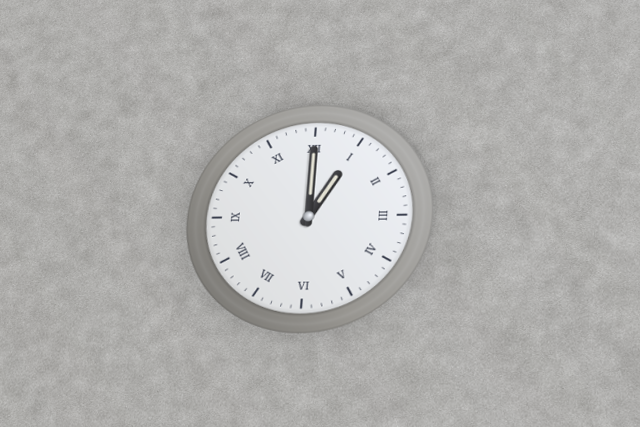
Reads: 1 h 00 min
